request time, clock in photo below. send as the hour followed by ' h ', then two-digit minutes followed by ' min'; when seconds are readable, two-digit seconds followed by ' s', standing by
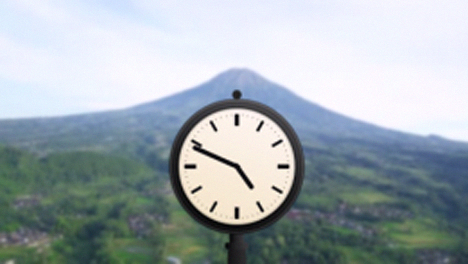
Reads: 4 h 49 min
